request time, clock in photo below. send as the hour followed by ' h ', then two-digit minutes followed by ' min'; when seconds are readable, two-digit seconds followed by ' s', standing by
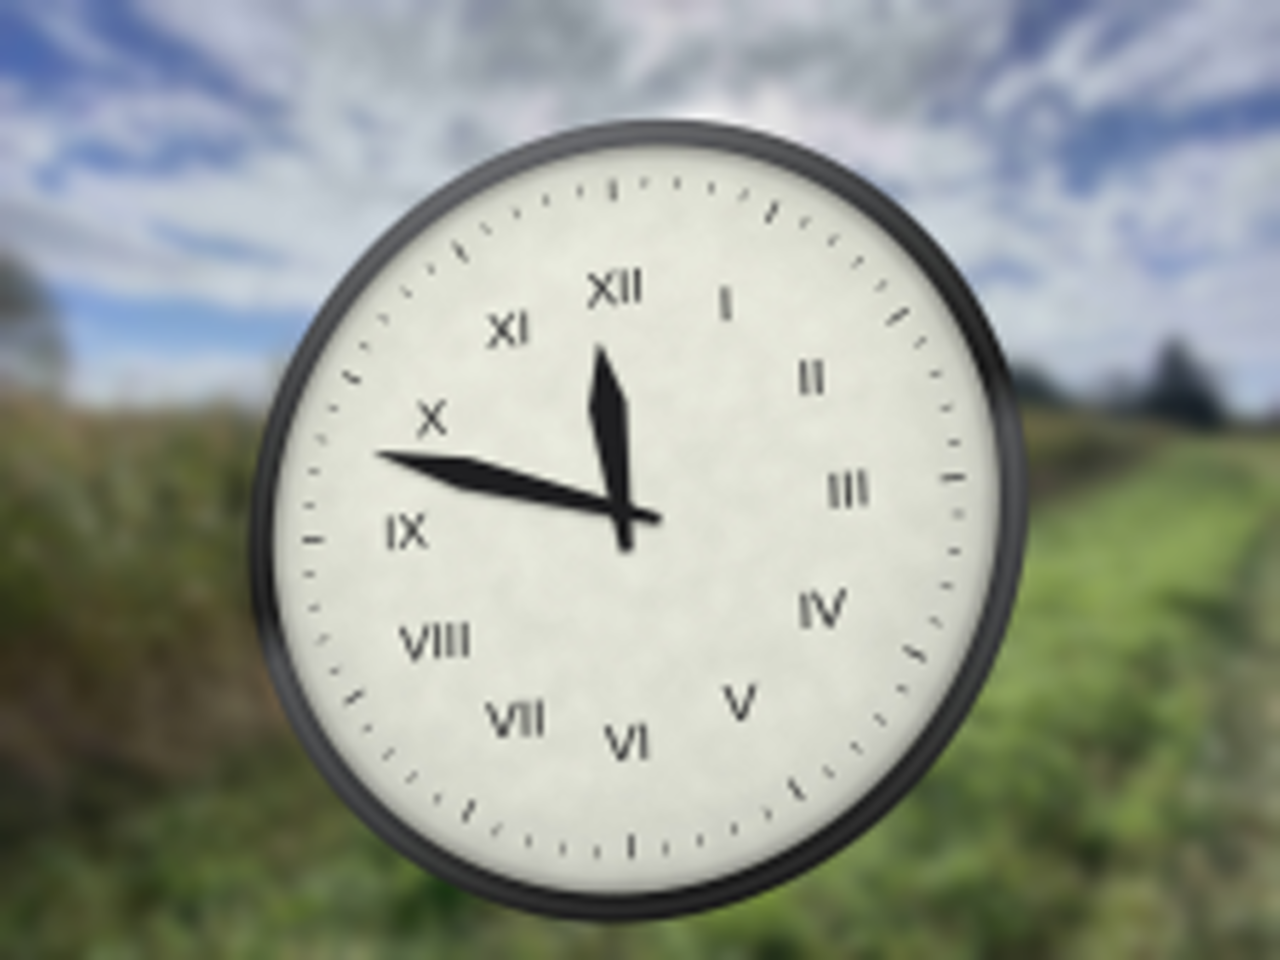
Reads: 11 h 48 min
